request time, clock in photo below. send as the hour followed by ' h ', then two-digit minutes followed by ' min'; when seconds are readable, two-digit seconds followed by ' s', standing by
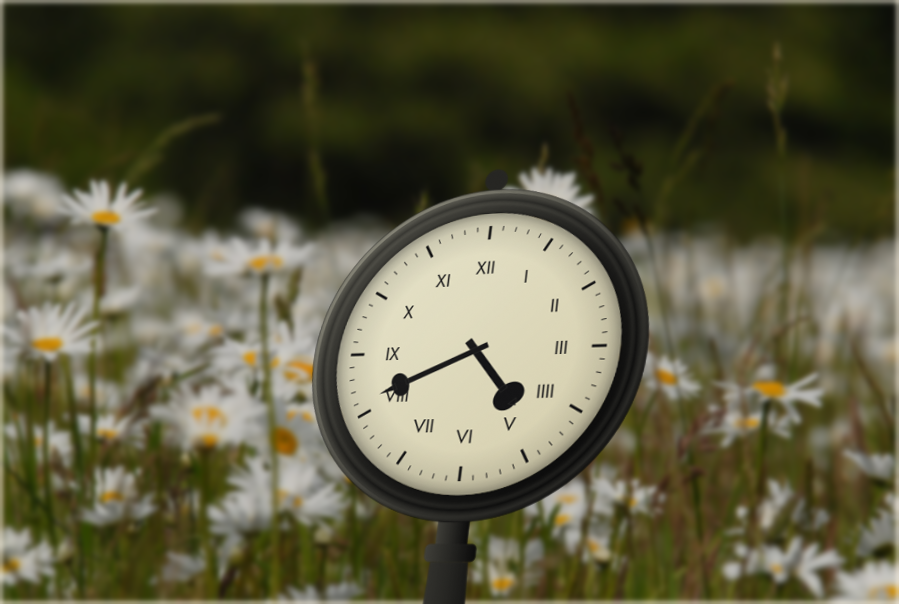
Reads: 4 h 41 min
